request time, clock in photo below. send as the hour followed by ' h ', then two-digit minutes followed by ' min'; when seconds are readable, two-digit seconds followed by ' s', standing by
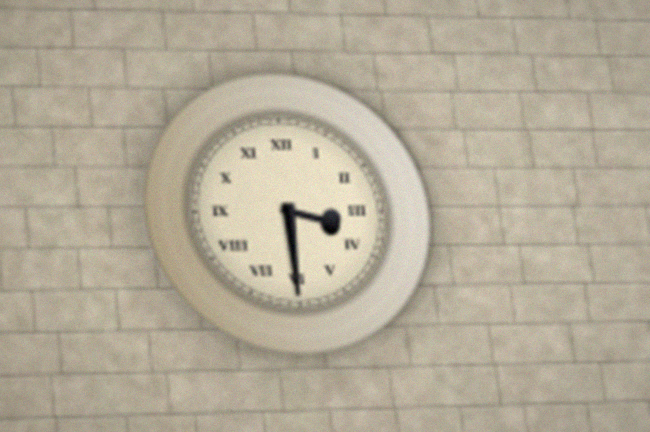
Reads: 3 h 30 min
